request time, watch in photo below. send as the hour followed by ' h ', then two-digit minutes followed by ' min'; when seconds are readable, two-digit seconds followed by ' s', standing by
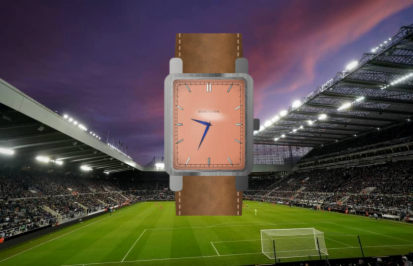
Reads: 9 h 34 min
